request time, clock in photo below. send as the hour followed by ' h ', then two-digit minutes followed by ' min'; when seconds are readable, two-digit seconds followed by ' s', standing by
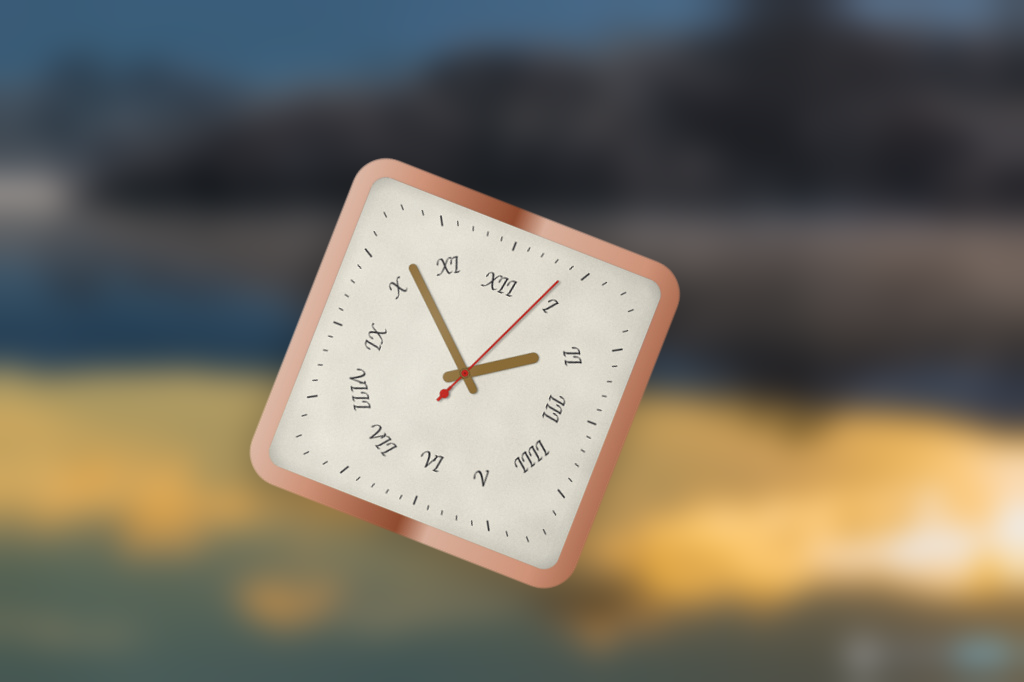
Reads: 1 h 52 min 04 s
